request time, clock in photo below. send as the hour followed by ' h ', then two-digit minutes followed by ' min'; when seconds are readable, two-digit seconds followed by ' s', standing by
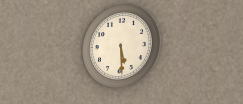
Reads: 5 h 29 min
